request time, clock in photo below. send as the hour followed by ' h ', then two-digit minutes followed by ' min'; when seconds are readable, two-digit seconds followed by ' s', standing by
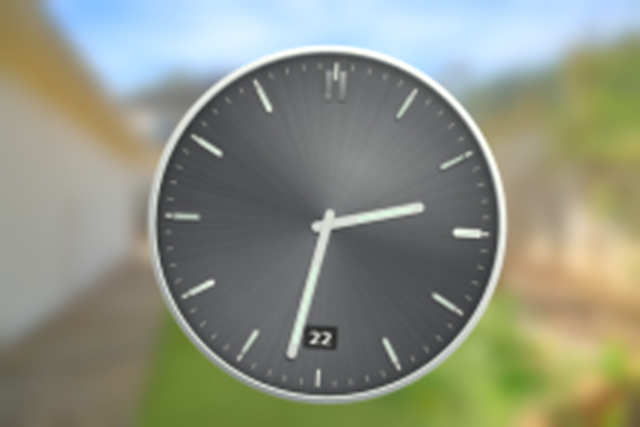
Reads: 2 h 32 min
